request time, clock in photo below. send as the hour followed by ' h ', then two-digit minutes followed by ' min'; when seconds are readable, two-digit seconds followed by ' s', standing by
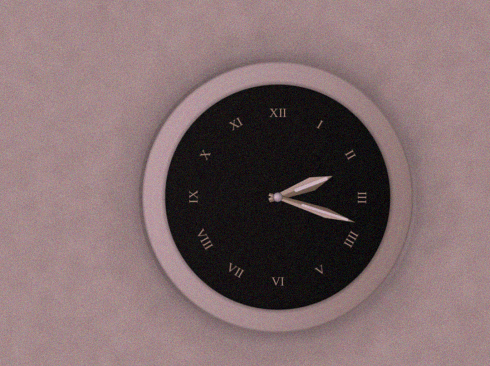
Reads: 2 h 18 min
